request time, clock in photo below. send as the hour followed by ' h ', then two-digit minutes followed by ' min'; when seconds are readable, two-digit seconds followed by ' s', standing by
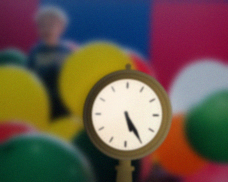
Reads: 5 h 25 min
